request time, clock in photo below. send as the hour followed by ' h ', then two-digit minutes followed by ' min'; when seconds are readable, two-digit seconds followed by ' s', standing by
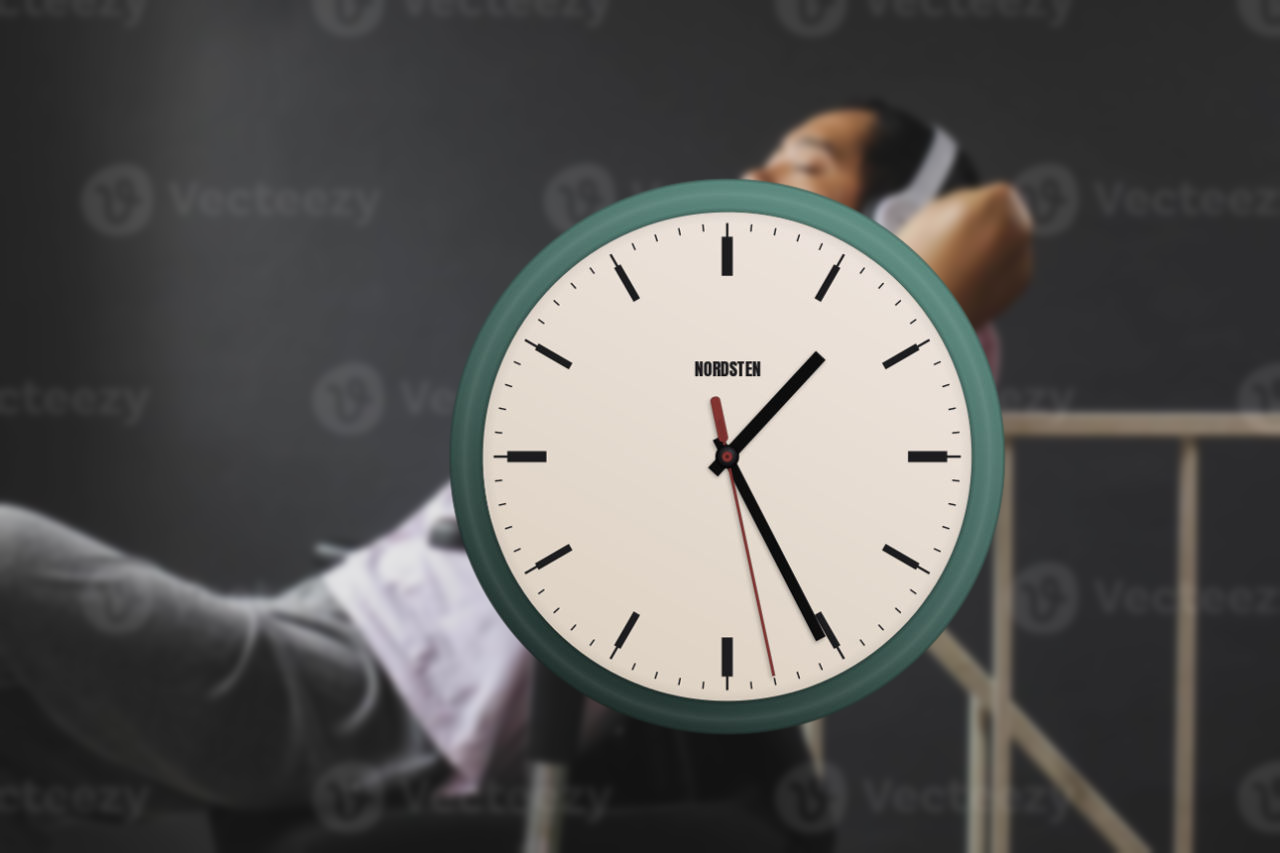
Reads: 1 h 25 min 28 s
